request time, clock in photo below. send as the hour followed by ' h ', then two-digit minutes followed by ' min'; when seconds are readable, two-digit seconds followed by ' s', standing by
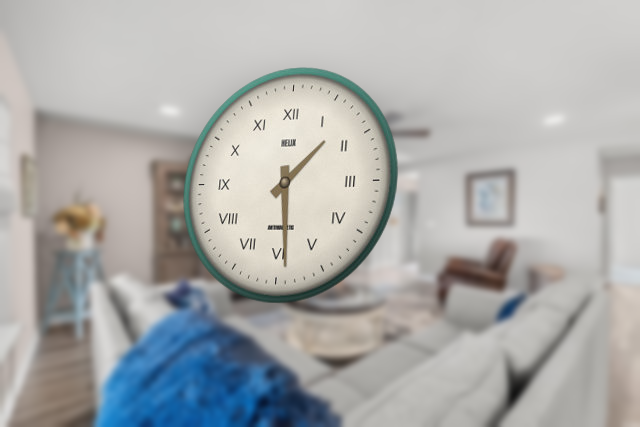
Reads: 1 h 29 min
